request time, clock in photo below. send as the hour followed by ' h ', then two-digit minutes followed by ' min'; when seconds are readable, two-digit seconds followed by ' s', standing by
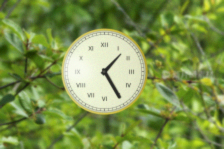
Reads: 1 h 25 min
